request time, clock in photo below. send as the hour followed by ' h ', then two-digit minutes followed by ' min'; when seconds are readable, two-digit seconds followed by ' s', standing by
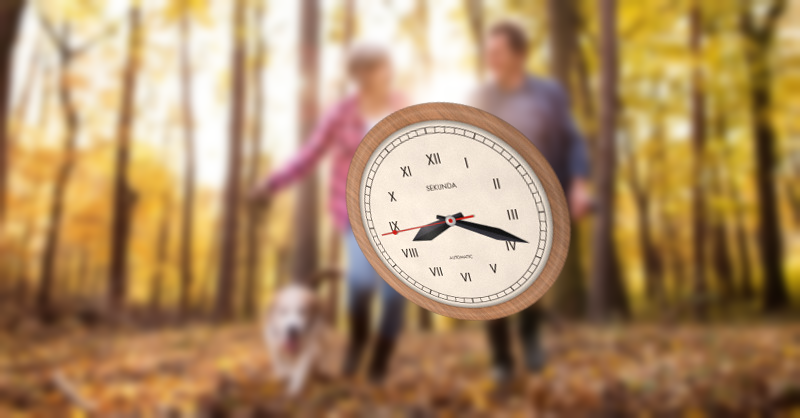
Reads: 8 h 18 min 44 s
